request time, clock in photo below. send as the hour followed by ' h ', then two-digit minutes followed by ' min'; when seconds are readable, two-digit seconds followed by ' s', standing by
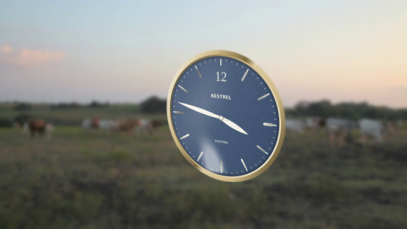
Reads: 3 h 47 min
